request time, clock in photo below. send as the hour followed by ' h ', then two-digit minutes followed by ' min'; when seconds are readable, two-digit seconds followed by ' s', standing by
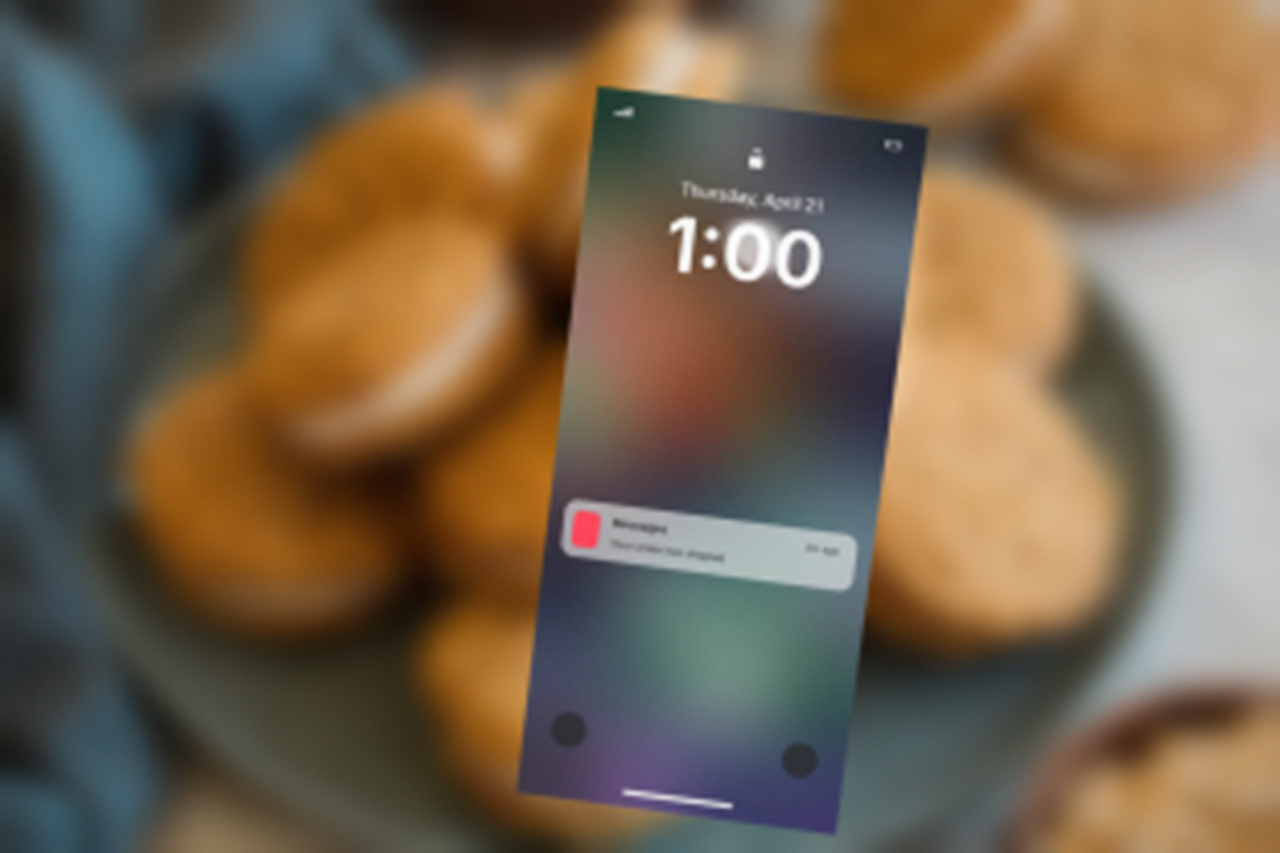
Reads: 1 h 00 min
